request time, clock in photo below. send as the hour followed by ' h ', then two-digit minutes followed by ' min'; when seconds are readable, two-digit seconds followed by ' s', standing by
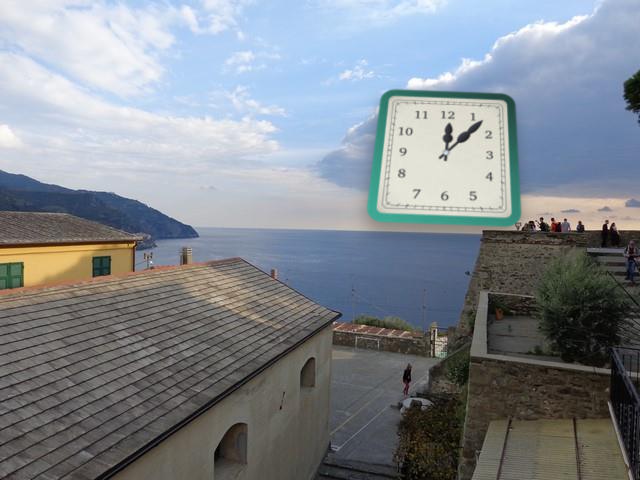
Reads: 12 h 07 min
